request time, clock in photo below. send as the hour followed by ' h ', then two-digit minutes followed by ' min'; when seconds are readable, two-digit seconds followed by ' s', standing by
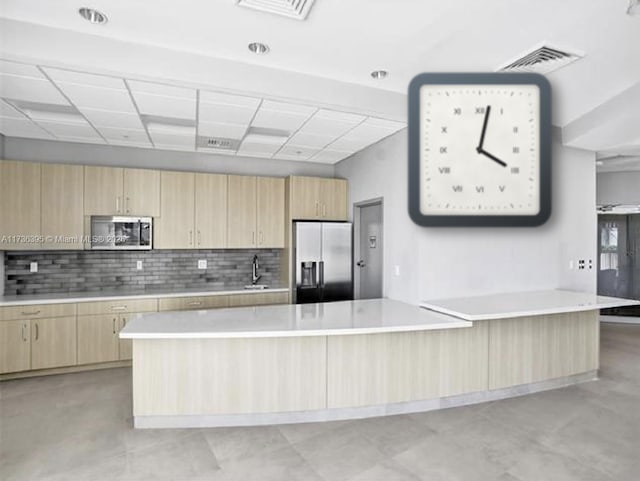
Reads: 4 h 02 min
